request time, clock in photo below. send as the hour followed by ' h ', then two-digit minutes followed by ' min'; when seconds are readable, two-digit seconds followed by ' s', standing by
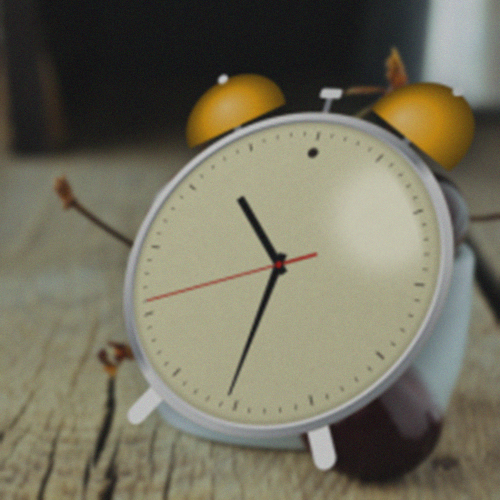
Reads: 10 h 30 min 41 s
